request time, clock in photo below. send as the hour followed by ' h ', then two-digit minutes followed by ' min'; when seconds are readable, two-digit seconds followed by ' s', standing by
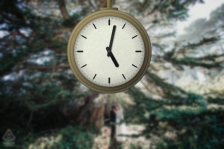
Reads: 5 h 02 min
